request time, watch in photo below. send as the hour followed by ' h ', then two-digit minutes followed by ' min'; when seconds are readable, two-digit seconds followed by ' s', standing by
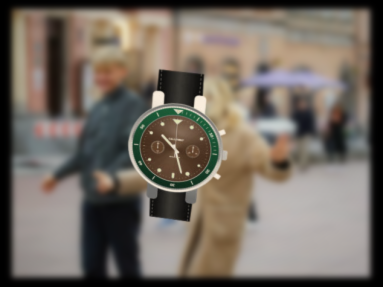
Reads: 10 h 27 min
